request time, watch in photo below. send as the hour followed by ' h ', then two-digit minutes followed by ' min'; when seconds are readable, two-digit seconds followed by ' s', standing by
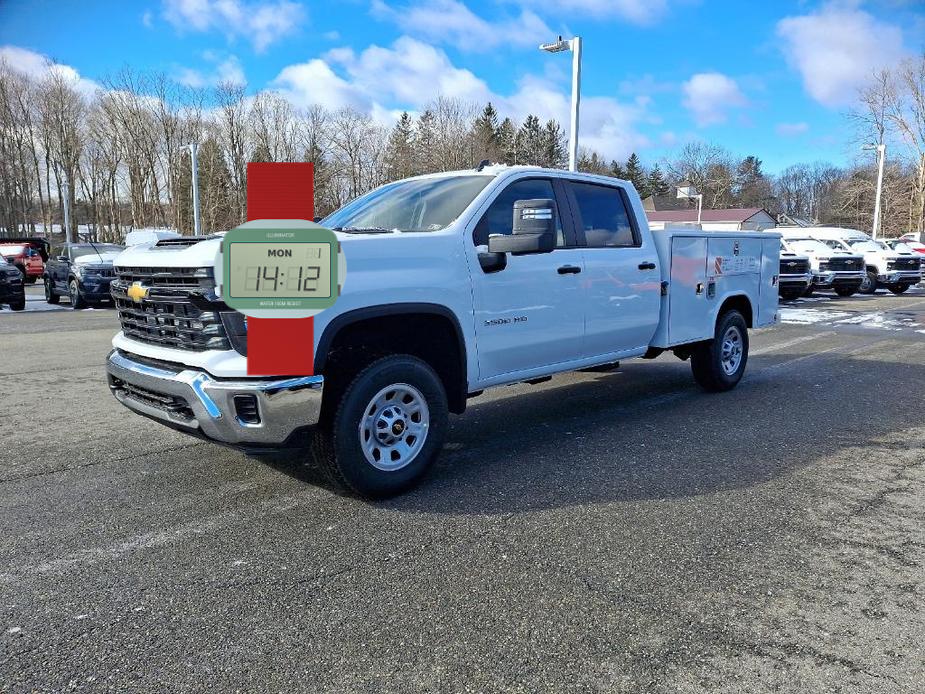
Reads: 14 h 12 min
